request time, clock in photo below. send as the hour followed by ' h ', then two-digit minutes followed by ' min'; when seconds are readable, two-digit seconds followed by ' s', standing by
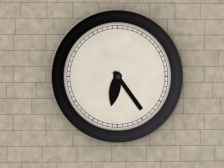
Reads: 6 h 24 min
